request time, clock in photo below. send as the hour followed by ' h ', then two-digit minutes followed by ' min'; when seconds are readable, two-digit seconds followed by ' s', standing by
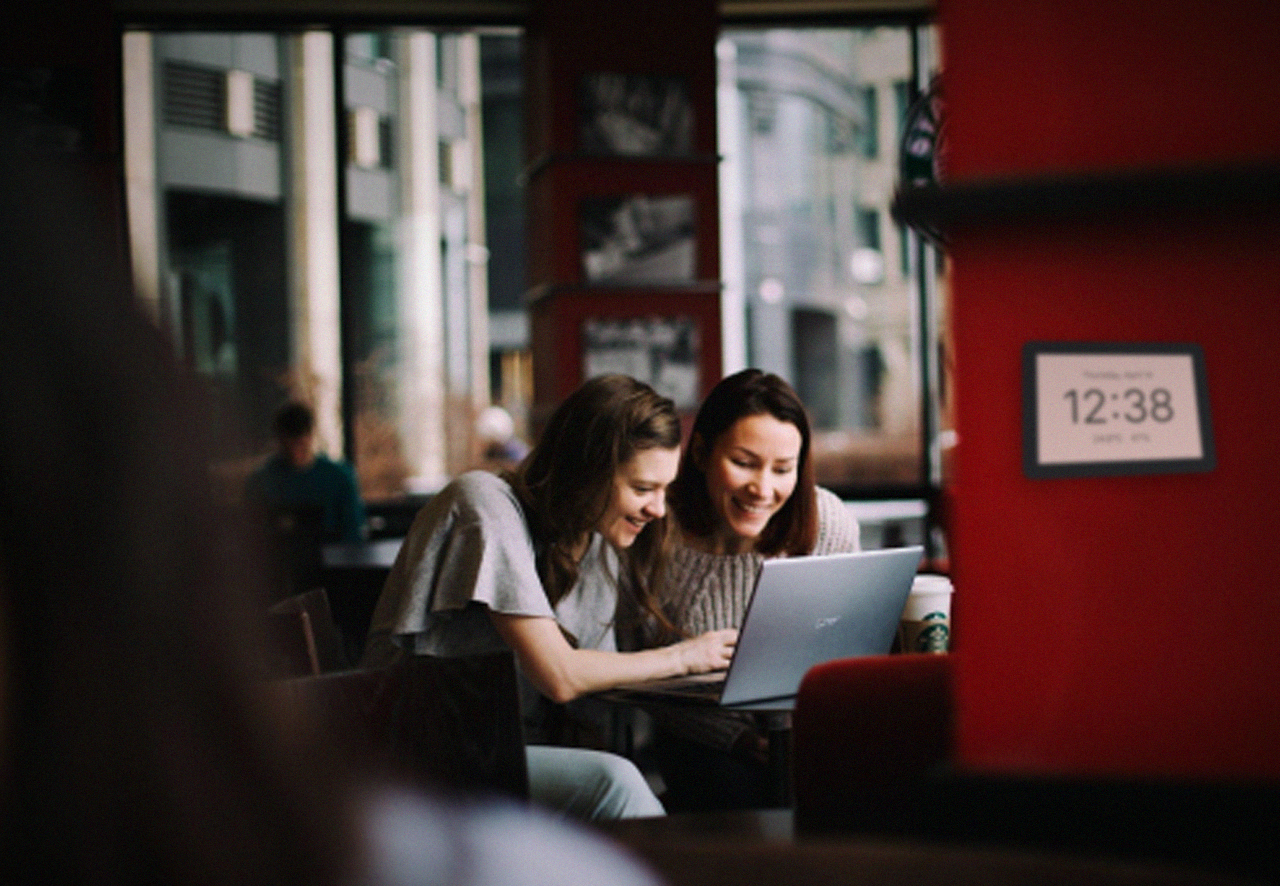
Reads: 12 h 38 min
